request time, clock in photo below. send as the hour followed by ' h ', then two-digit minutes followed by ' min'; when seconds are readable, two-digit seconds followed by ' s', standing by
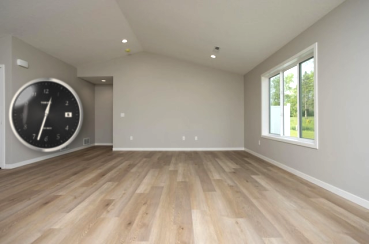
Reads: 12 h 33 min
